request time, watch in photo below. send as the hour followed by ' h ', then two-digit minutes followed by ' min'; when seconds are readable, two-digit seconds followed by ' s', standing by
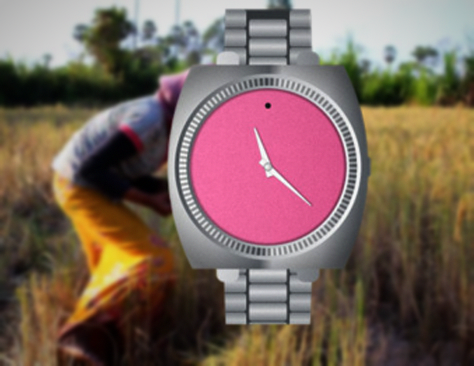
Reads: 11 h 22 min
